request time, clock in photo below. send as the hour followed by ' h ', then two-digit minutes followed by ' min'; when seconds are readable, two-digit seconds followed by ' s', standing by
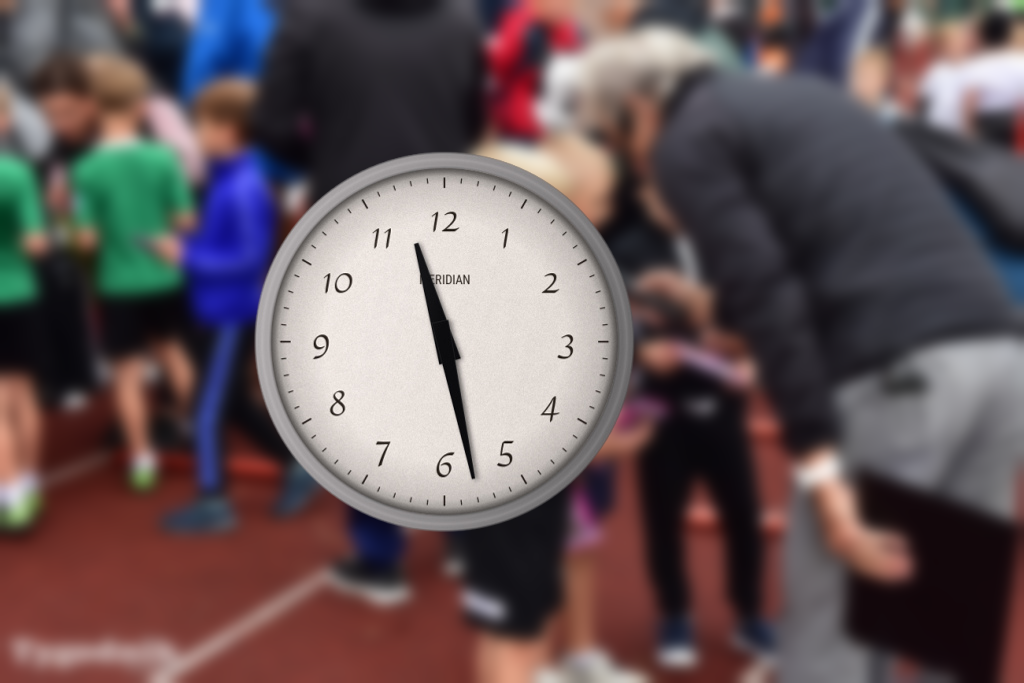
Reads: 11 h 28 min
